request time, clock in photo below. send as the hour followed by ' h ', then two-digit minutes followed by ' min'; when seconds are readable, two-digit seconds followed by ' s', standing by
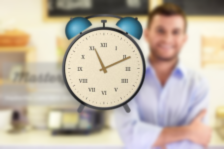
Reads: 11 h 11 min
